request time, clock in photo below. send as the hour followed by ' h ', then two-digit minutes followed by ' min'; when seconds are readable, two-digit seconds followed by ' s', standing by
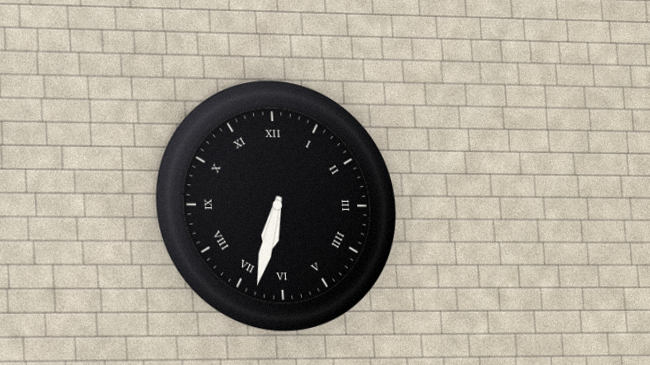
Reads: 6 h 33 min
